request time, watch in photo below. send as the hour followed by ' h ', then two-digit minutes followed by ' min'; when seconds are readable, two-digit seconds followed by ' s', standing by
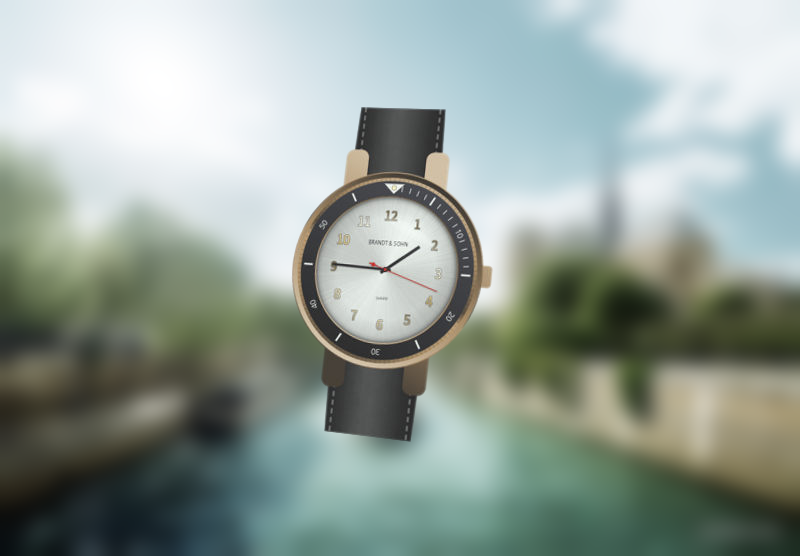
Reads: 1 h 45 min 18 s
